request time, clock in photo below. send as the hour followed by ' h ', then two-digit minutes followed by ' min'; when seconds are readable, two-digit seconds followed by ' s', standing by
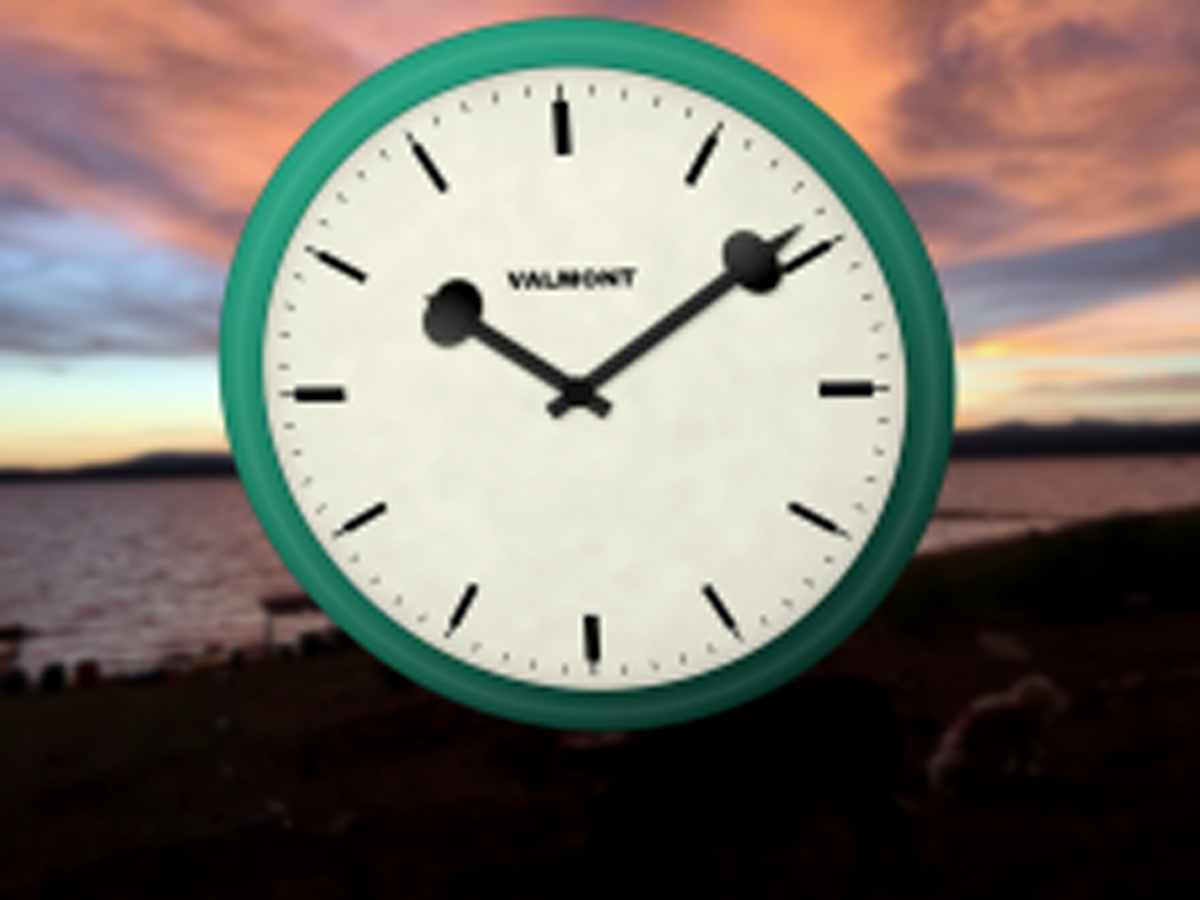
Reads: 10 h 09 min
